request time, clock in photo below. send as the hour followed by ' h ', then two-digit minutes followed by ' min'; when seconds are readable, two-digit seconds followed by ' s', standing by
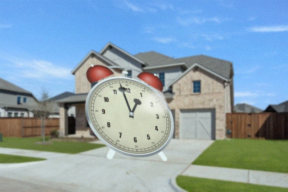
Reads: 12 h 58 min
